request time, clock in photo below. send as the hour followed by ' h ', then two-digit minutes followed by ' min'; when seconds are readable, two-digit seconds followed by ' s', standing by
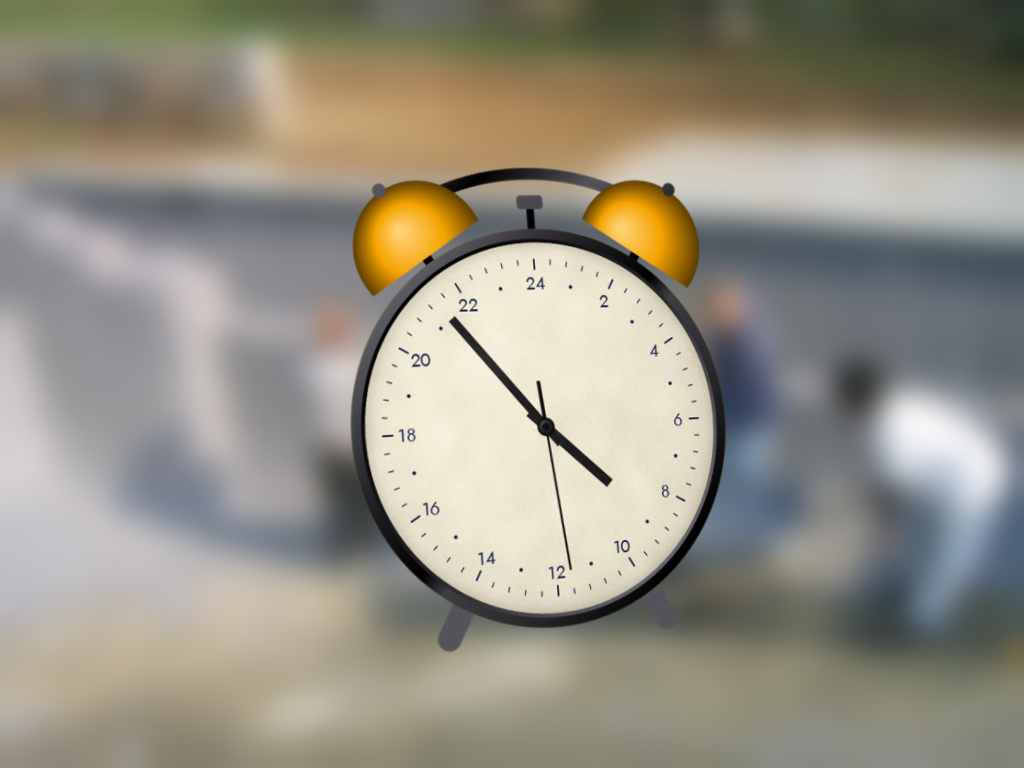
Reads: 8 h 53 min 29 s
